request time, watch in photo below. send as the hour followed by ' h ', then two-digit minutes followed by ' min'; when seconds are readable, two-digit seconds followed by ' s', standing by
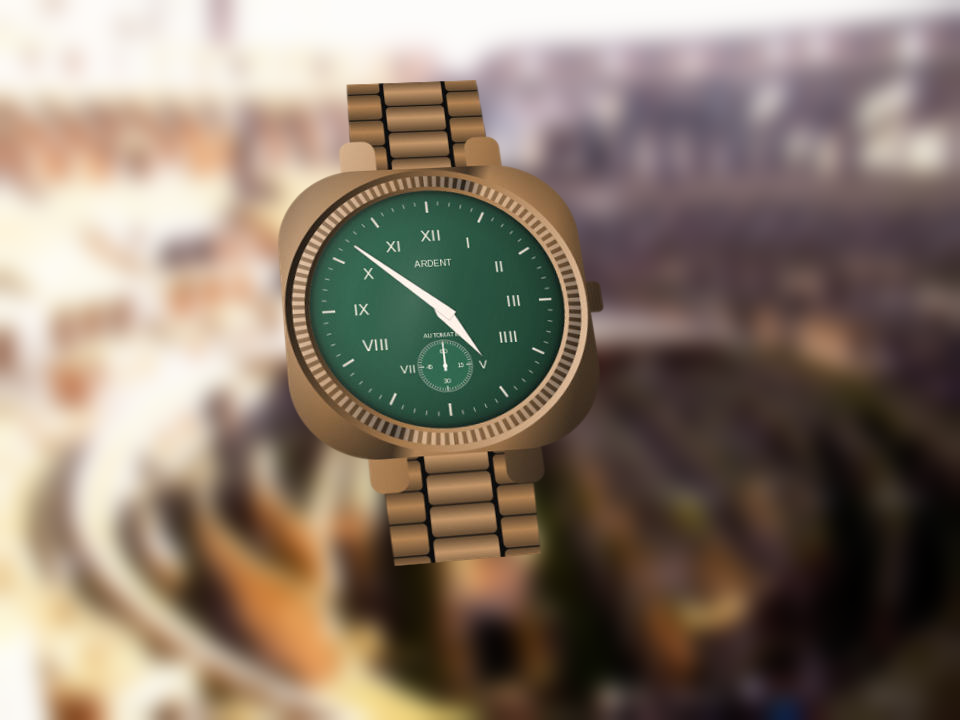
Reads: 4 h 52 min
